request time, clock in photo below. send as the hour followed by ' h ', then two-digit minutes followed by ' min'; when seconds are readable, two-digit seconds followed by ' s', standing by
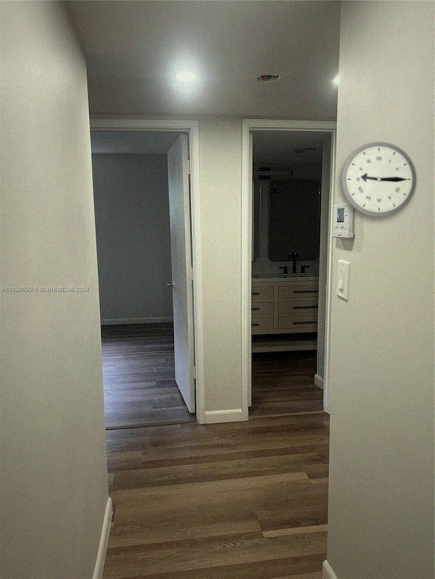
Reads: 9 h 15 min
